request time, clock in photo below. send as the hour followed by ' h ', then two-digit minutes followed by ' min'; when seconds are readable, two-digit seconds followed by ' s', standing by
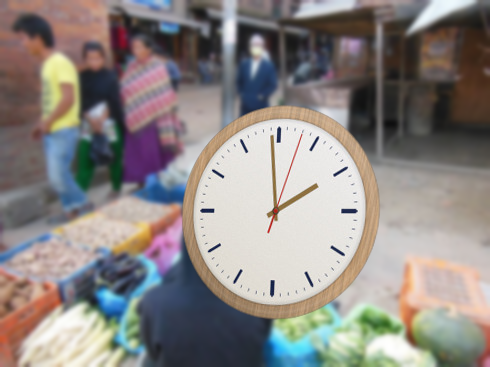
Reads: 1 h 59 min 03 s
